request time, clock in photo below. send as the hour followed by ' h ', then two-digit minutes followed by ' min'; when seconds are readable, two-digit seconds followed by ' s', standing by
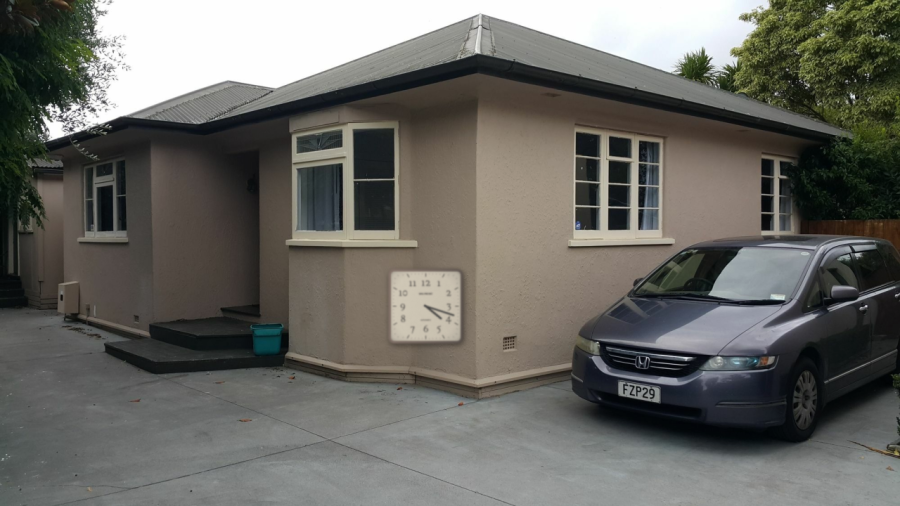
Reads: 4 h 18 min
